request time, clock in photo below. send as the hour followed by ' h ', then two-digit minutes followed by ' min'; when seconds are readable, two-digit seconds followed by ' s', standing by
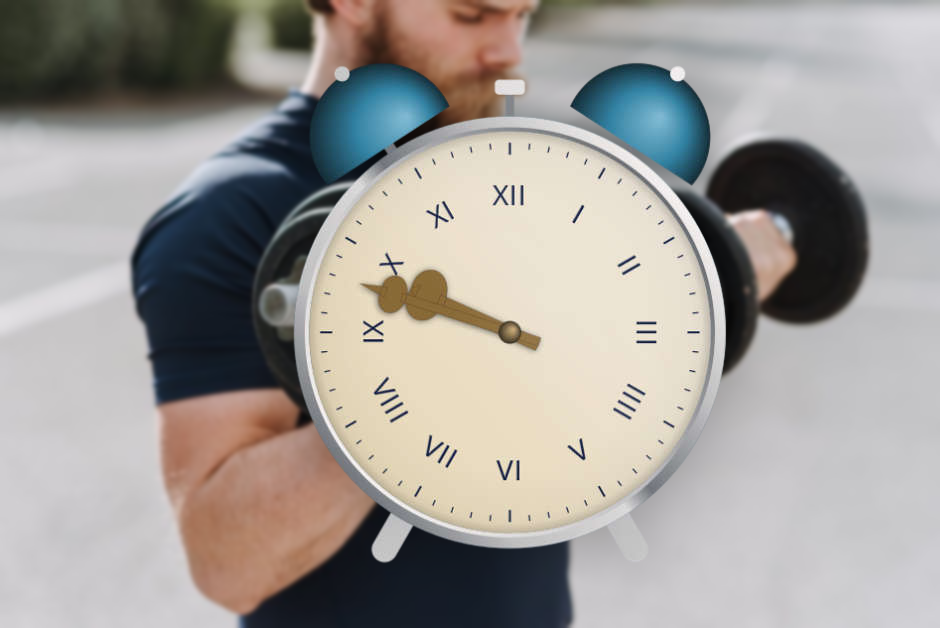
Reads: 9 h 48 min
